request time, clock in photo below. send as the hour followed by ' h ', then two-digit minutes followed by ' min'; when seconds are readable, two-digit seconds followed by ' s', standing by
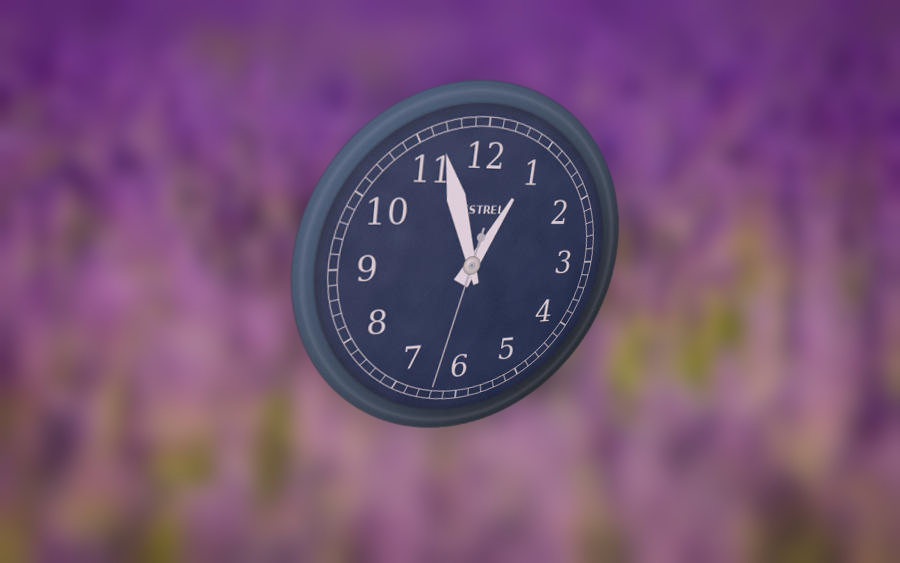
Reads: 12 h 56 min 32 s
